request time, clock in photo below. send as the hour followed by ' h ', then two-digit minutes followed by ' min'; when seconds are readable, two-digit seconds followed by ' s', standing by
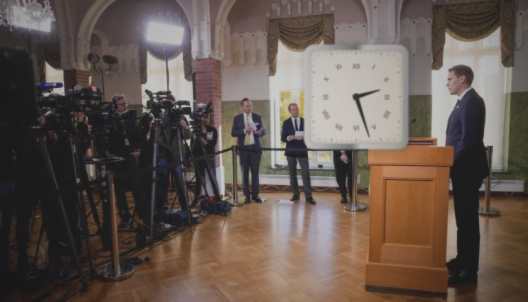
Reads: 2 h 27 min
